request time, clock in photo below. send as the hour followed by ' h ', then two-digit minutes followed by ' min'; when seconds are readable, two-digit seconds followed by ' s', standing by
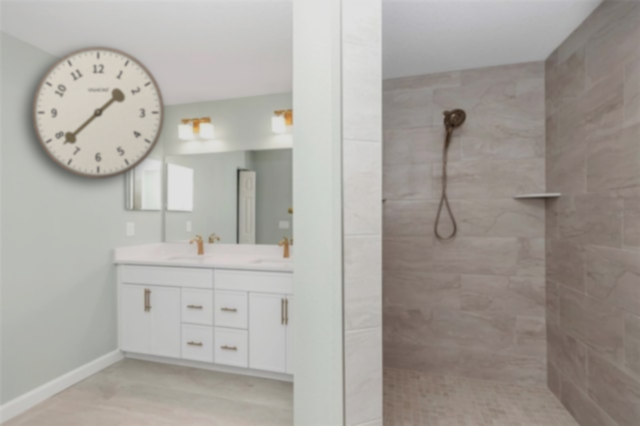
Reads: 1 h 38 min
